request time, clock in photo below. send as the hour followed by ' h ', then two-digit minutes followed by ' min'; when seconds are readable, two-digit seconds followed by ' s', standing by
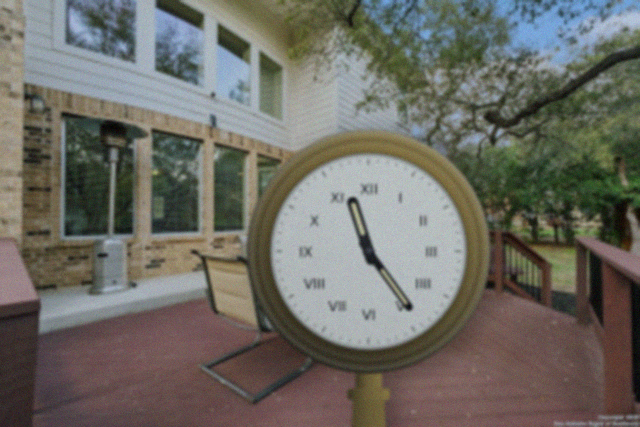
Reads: 11 h 24 min
